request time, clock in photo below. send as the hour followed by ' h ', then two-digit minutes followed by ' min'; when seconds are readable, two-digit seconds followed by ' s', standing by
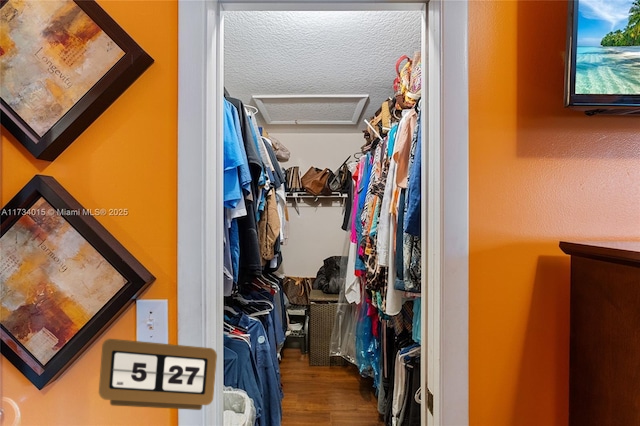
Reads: 5 h 27 min
